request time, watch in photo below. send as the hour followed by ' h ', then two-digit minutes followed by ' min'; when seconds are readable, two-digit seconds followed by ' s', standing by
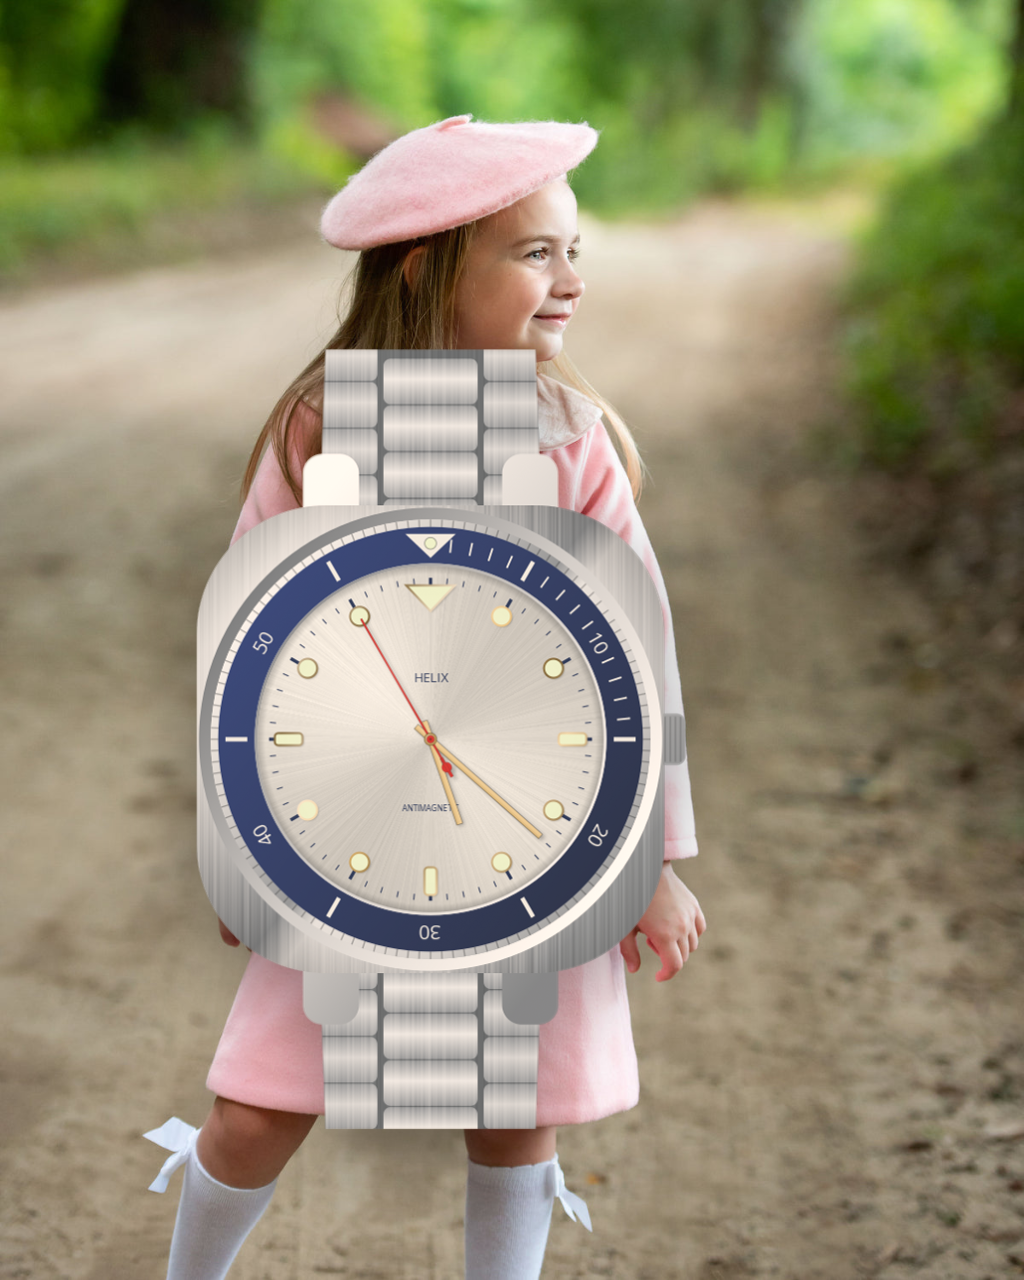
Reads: 5 h 21 min 55 s
